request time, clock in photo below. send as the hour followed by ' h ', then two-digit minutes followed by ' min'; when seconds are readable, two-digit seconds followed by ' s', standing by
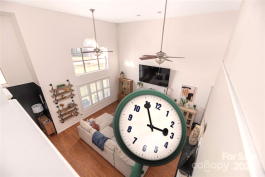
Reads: 2 h 55 min
